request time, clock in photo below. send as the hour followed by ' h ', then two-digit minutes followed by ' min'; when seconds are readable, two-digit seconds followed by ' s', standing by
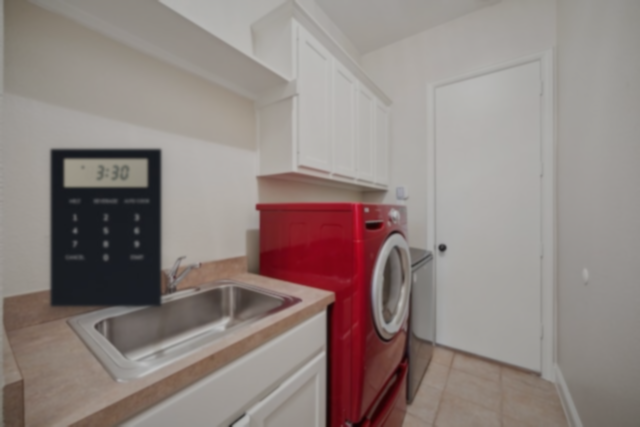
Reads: 3 h 30 min
